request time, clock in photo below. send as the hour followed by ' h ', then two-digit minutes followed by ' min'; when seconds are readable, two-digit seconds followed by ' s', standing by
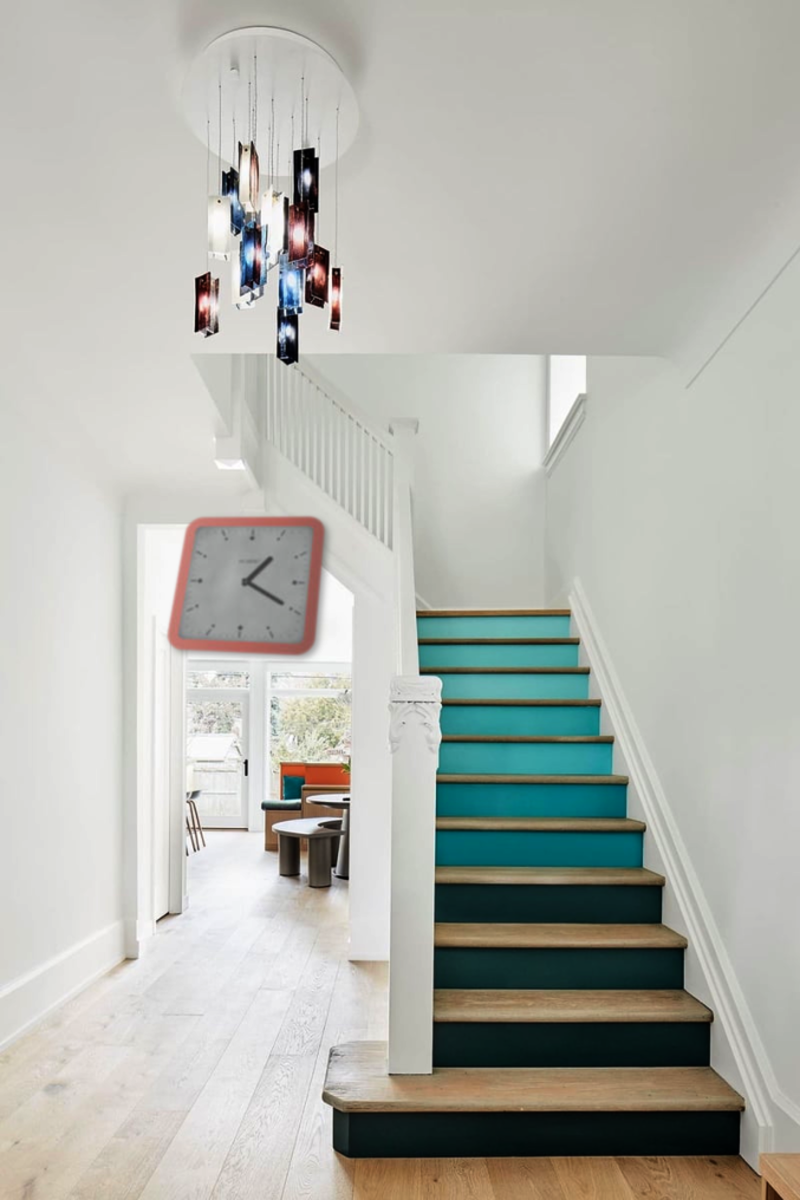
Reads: 1 h 20 min
